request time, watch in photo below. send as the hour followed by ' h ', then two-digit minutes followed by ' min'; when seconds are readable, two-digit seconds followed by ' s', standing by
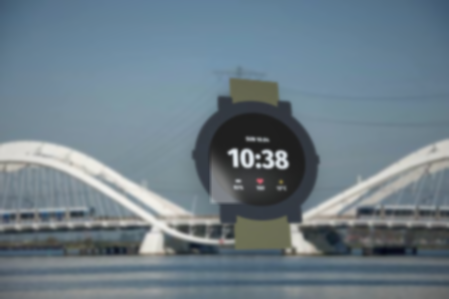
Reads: 10 h 38 min
